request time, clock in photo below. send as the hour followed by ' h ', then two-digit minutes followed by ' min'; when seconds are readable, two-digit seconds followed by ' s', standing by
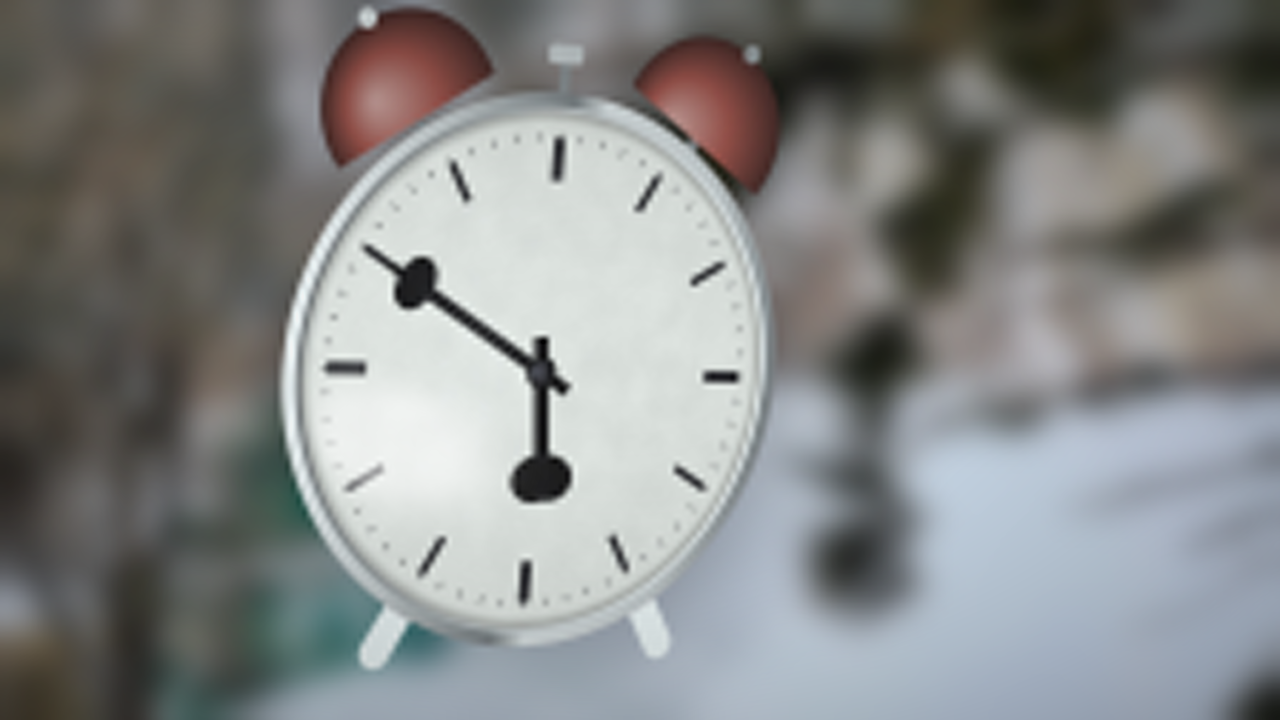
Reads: 5 h 50 min
